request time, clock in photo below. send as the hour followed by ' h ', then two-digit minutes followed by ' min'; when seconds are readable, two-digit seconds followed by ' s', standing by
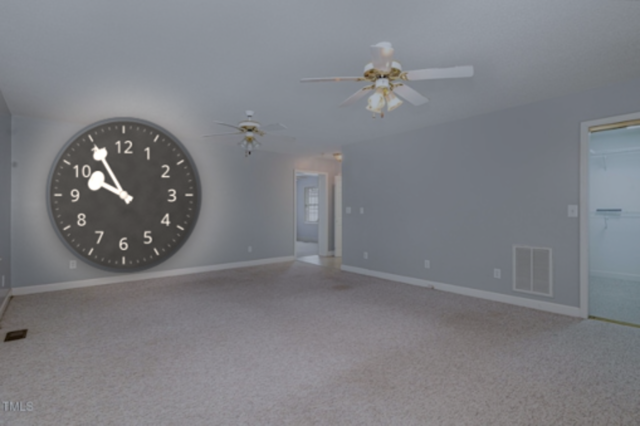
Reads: 9 h 55 min
